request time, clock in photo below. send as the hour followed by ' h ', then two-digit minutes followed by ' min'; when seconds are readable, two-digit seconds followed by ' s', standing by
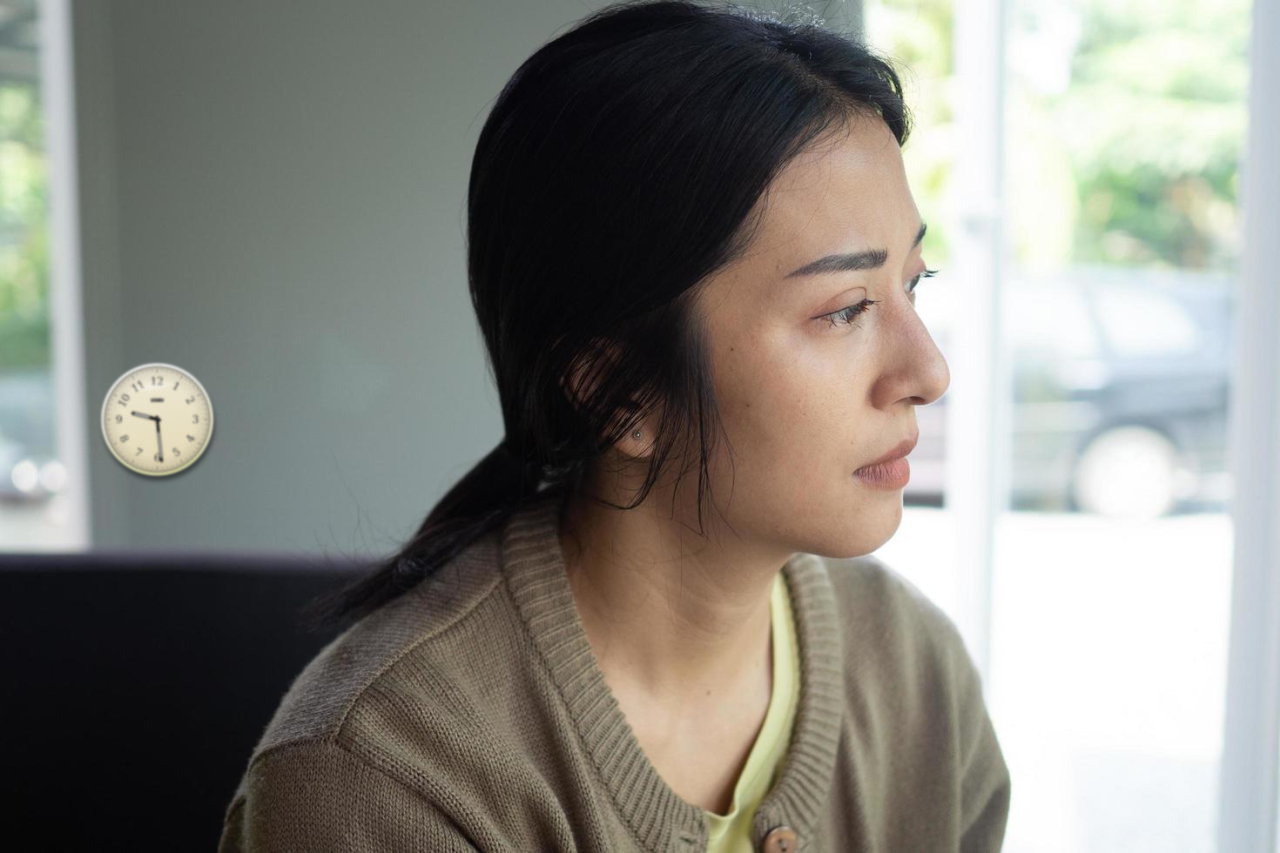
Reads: 9 h 29 min
